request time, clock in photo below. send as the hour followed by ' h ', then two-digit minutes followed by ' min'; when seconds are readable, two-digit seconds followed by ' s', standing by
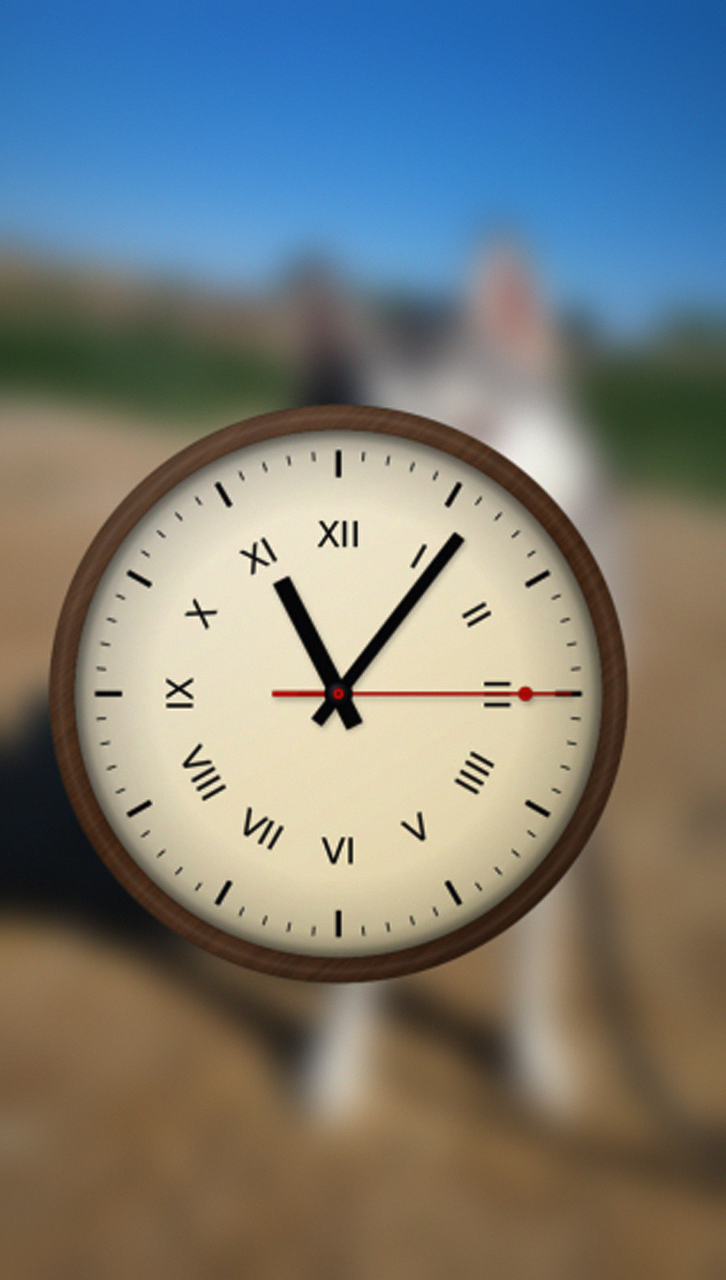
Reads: 11 h 06 min 15 s
